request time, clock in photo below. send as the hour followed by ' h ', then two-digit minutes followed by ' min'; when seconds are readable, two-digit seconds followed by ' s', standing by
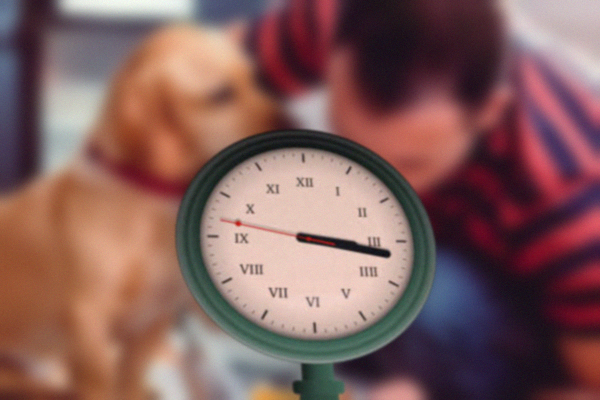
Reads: 3 h 16 min 47 s
